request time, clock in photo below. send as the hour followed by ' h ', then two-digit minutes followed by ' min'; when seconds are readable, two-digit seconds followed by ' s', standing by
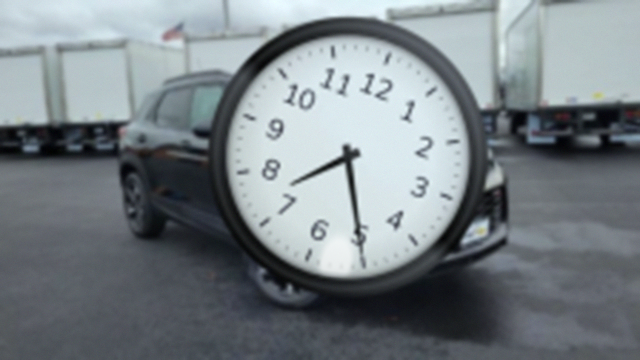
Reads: 7 h 25 min
